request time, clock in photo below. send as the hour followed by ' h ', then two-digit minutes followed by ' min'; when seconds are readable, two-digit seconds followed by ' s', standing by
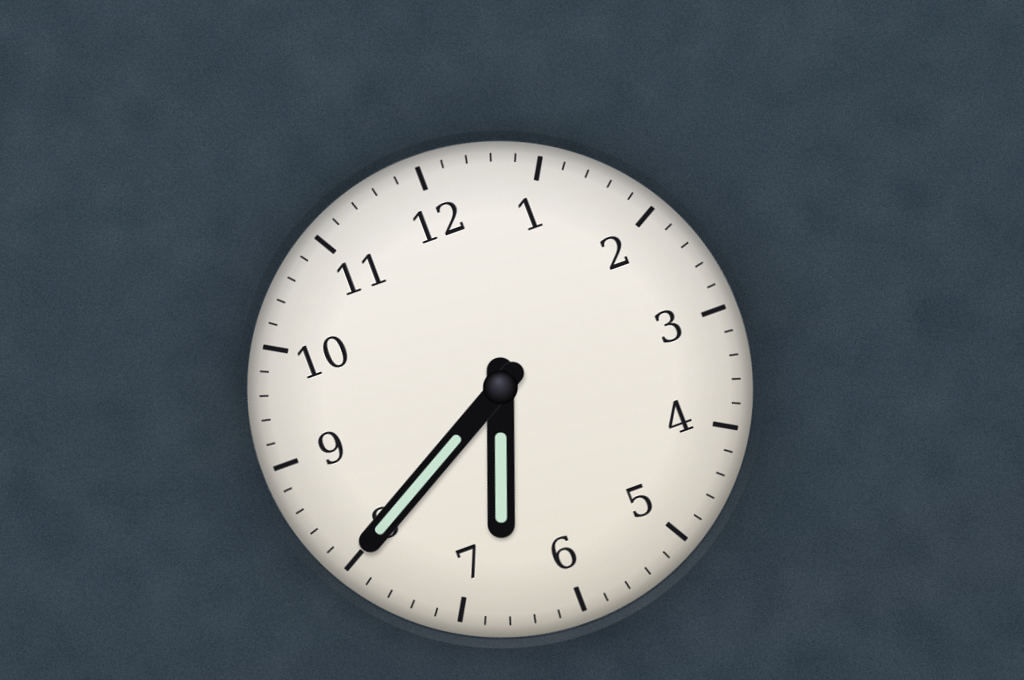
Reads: 6 h 40 min
